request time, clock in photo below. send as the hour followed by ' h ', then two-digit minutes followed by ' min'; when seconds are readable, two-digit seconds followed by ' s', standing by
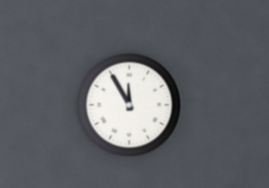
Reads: 11 h 55 min
